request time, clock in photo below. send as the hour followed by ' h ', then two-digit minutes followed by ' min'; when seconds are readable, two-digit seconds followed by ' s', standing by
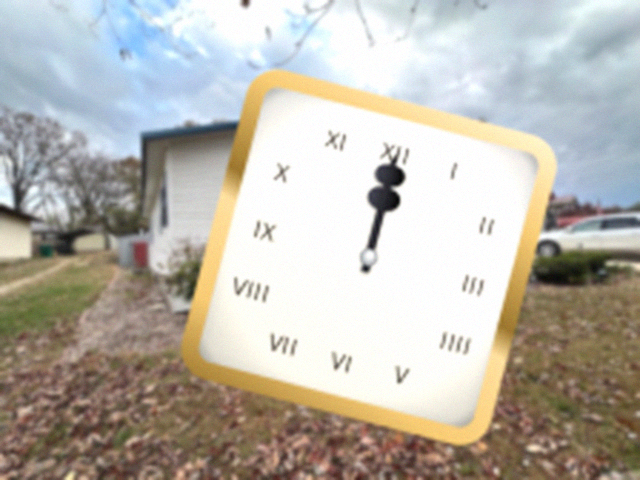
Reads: 12 h 00 min
